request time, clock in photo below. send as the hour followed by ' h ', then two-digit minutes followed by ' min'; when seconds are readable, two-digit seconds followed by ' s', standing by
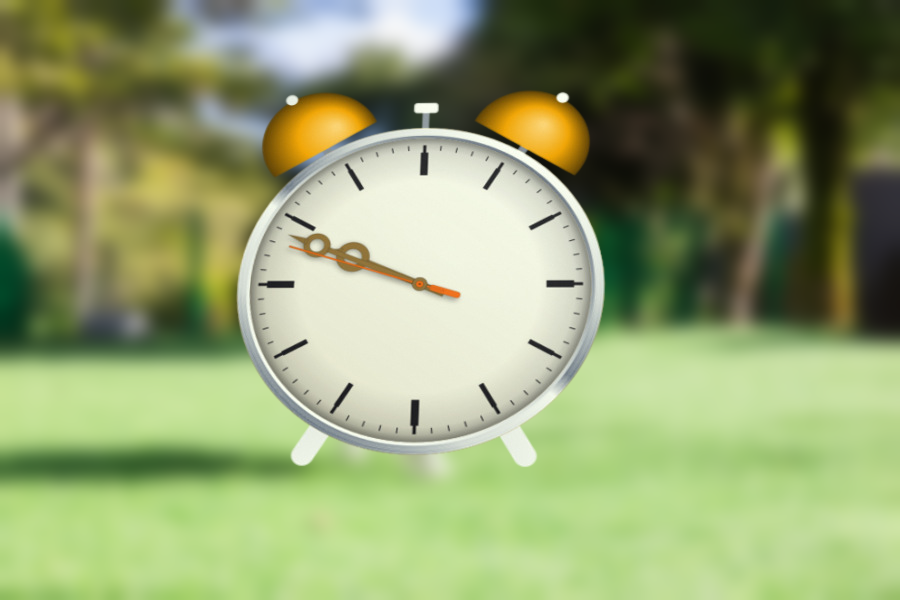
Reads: 9 h 48 min 48 s
